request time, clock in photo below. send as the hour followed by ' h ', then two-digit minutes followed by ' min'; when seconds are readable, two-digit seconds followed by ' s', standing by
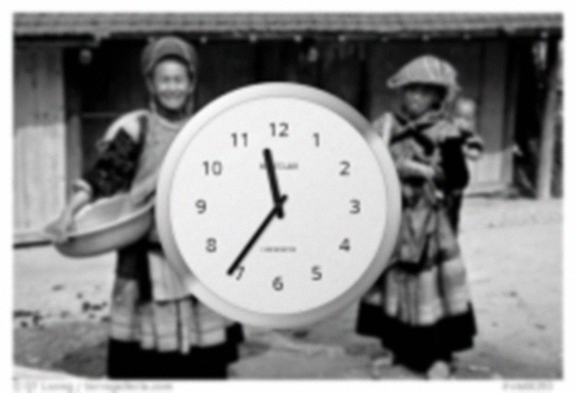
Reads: 11 h 36 min
